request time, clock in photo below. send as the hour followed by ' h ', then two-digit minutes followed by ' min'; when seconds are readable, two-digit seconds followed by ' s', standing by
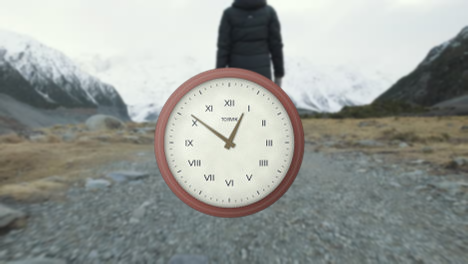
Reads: 12 h 51 min
